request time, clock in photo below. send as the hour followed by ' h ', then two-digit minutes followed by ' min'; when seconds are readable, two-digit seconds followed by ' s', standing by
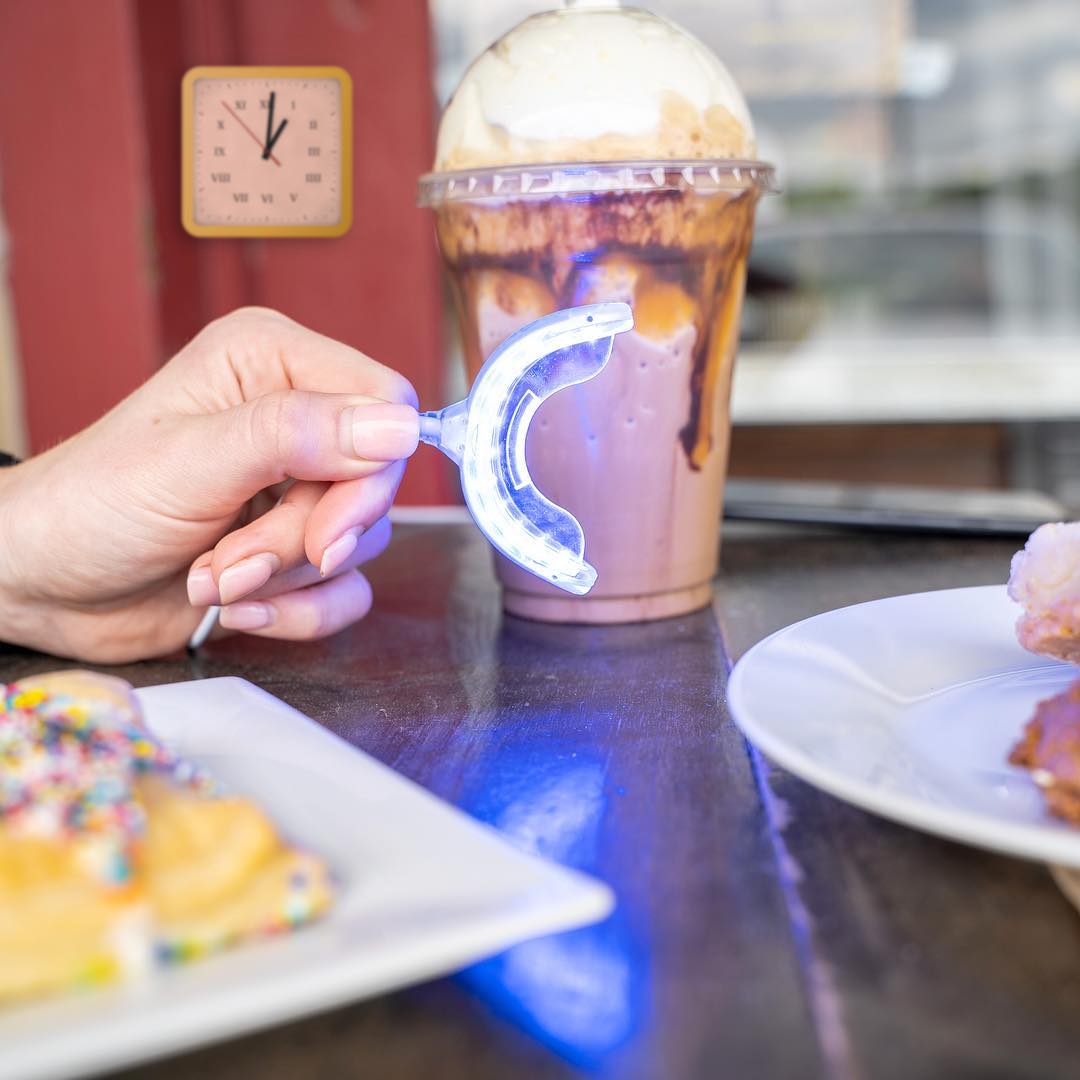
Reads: 1 h 00 min 53 s
